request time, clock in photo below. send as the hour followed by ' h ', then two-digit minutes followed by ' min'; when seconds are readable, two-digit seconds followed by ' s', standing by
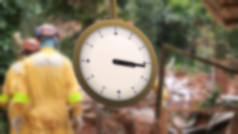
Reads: 3 h 16 min
